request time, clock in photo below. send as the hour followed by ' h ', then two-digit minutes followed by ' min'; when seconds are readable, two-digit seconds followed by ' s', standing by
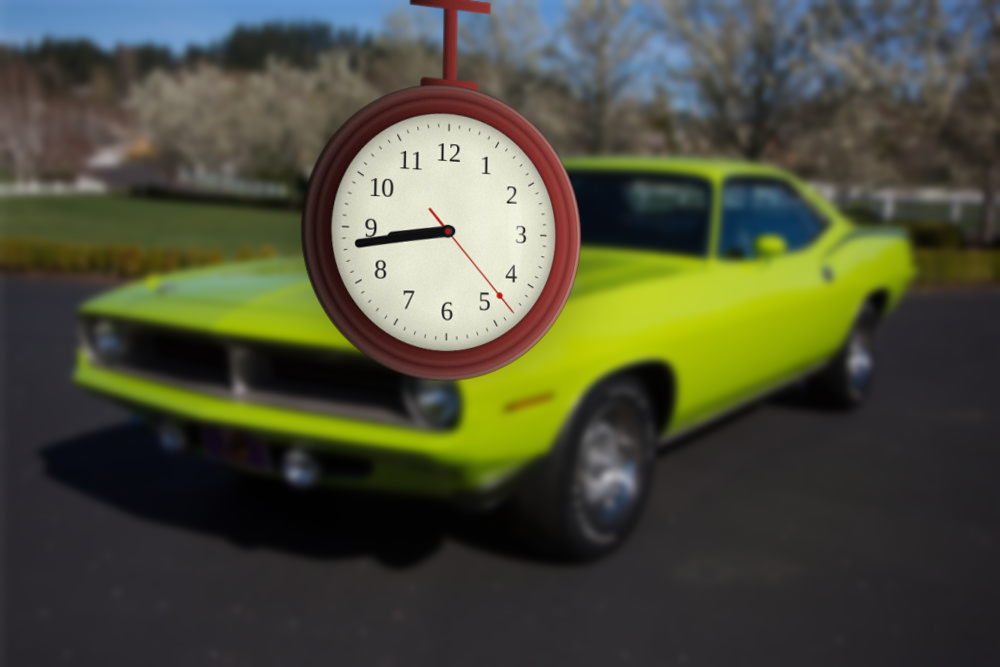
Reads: 8 h 43 min 23 s
